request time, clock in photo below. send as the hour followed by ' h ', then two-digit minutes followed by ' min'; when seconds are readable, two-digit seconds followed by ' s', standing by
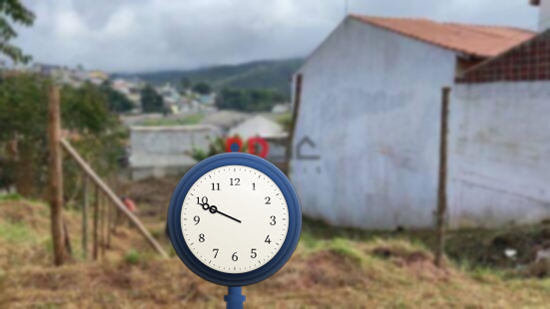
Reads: 9 h 49 min
